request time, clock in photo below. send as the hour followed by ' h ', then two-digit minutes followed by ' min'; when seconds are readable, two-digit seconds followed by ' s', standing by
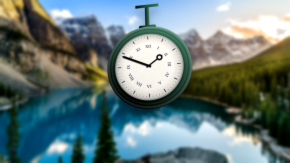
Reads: 1 h 49 min
